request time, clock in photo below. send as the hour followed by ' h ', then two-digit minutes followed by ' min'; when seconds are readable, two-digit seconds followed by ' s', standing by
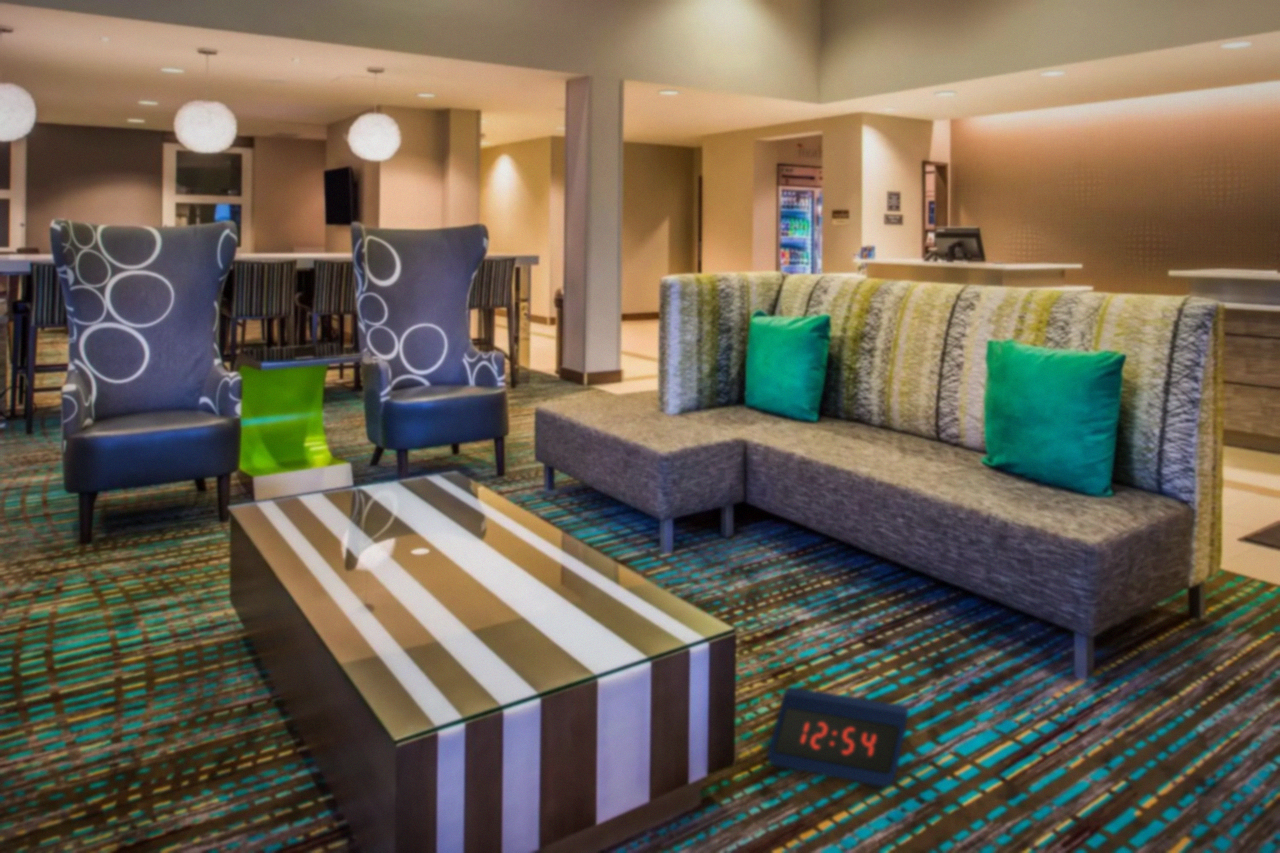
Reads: 12 h 54 min
